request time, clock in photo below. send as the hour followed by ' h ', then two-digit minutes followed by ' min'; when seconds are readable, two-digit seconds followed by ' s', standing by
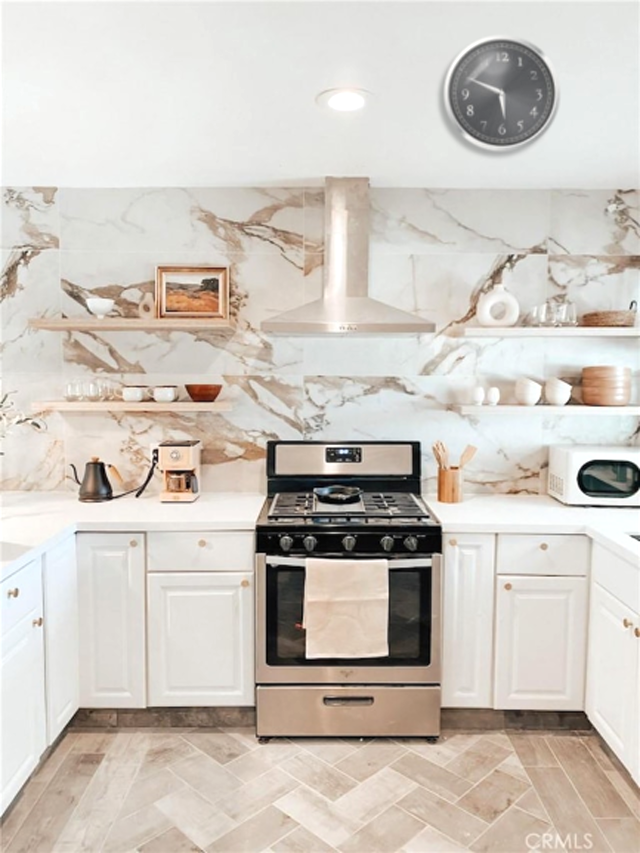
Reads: 5 h 49 min
